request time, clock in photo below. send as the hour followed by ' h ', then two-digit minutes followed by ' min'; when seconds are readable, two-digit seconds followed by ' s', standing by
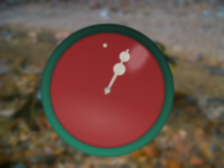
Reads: 1 h 05 min
